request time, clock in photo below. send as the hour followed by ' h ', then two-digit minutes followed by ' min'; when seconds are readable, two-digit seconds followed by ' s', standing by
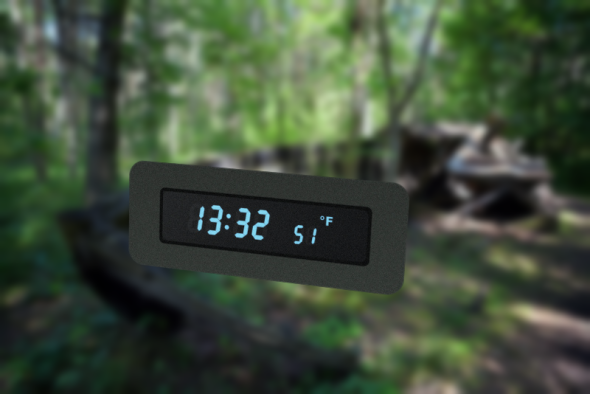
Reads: 13 h 32 min
